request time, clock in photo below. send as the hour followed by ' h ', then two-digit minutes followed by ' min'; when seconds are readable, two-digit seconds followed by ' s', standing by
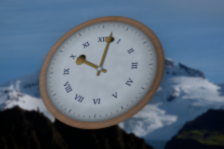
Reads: 10 h 02 min
